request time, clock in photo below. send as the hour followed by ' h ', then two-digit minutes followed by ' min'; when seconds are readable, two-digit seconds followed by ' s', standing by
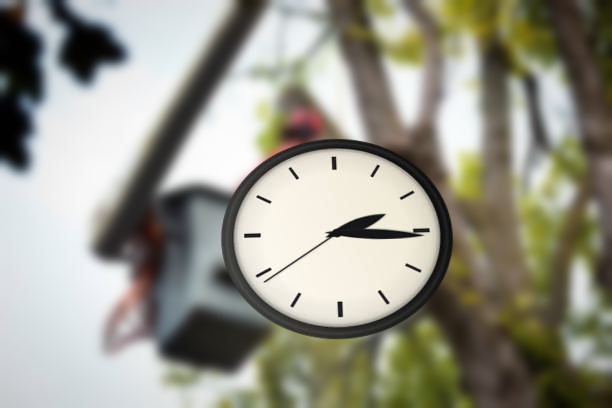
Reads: 2 h 15 min 39 s
